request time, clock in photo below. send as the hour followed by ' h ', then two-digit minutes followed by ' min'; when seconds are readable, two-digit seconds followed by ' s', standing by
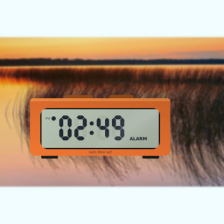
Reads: 2 h 49 min
